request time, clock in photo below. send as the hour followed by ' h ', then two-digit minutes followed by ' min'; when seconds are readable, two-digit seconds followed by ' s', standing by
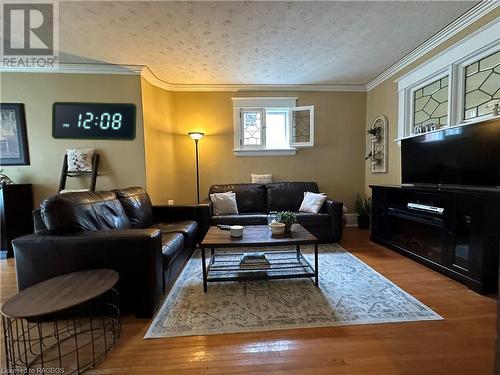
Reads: 12 h 08 min
